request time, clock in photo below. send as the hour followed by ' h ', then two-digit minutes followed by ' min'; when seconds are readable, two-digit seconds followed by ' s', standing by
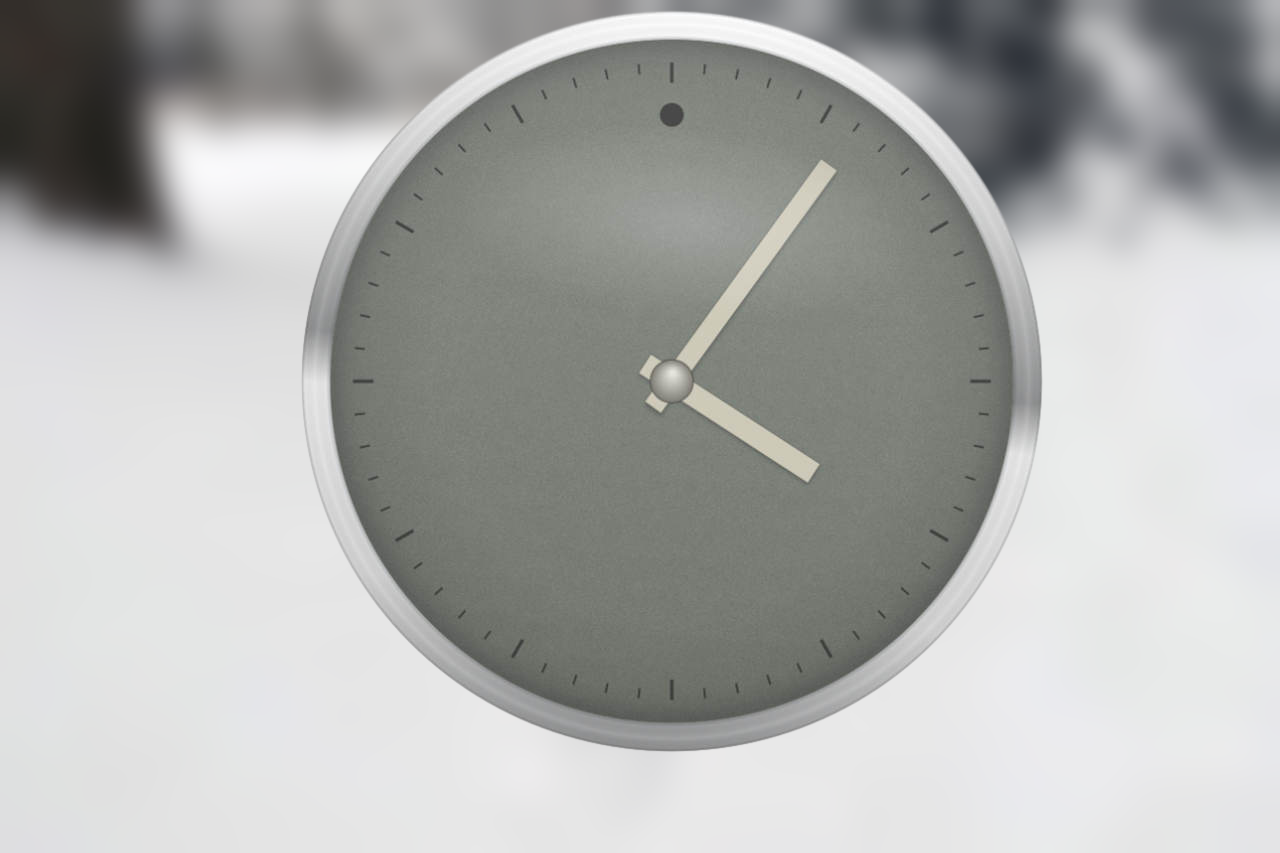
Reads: 4 h 06 min
